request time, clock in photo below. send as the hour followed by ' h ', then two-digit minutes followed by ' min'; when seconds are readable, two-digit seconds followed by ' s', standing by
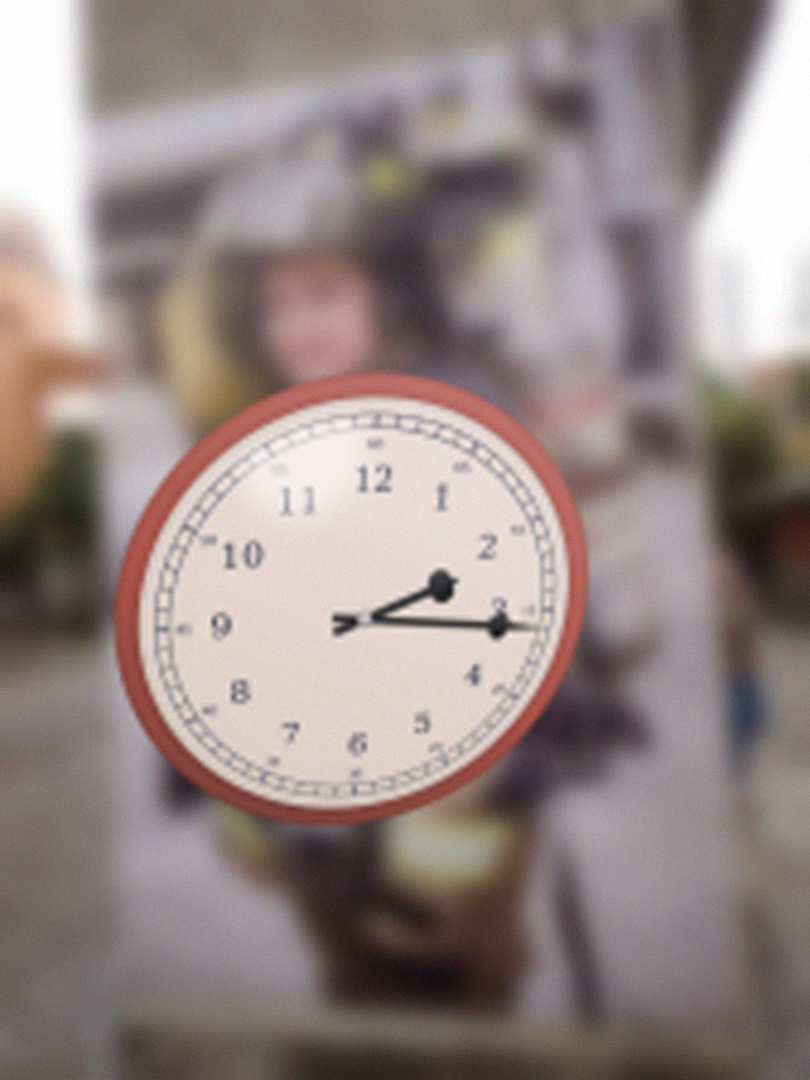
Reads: 2 h 16 min
